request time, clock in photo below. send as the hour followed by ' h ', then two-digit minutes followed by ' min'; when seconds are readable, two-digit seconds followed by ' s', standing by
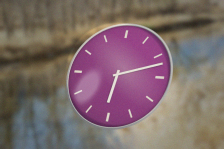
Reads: 6 h 12 min
